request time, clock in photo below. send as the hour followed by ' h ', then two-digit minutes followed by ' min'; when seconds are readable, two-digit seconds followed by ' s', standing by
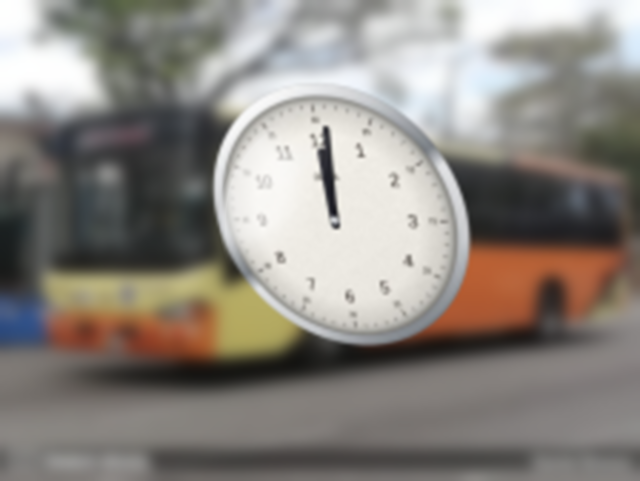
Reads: 12 h 01 min
